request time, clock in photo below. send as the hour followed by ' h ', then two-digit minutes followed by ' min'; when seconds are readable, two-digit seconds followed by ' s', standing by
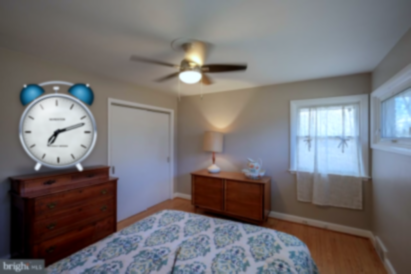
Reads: 7 h 12 min
